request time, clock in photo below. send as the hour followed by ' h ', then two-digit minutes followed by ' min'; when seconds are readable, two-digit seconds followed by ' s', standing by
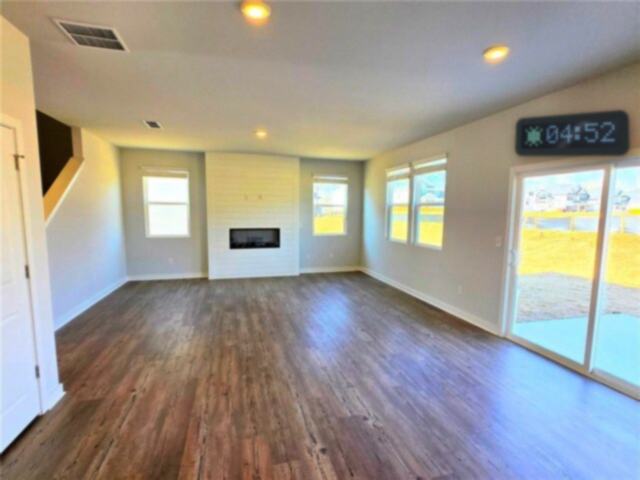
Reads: 4 h 52 min
